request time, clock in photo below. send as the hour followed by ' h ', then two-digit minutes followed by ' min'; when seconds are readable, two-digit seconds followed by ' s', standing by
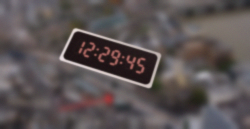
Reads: 12 h 29 min 45 s
